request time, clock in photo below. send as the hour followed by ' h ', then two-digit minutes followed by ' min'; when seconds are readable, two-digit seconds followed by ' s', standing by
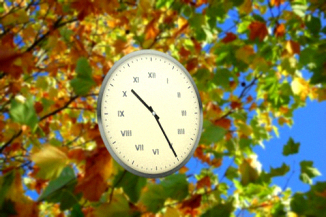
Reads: 10 h 25 min
